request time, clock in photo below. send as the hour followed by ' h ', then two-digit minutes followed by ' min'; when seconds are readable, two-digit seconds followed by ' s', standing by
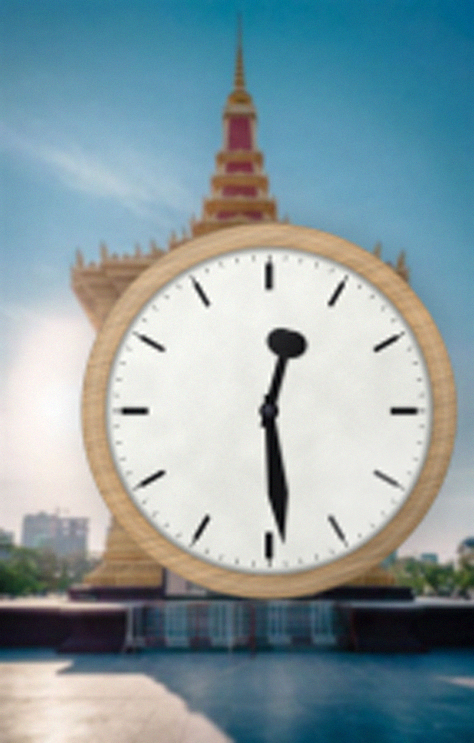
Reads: 12 h 29 min
